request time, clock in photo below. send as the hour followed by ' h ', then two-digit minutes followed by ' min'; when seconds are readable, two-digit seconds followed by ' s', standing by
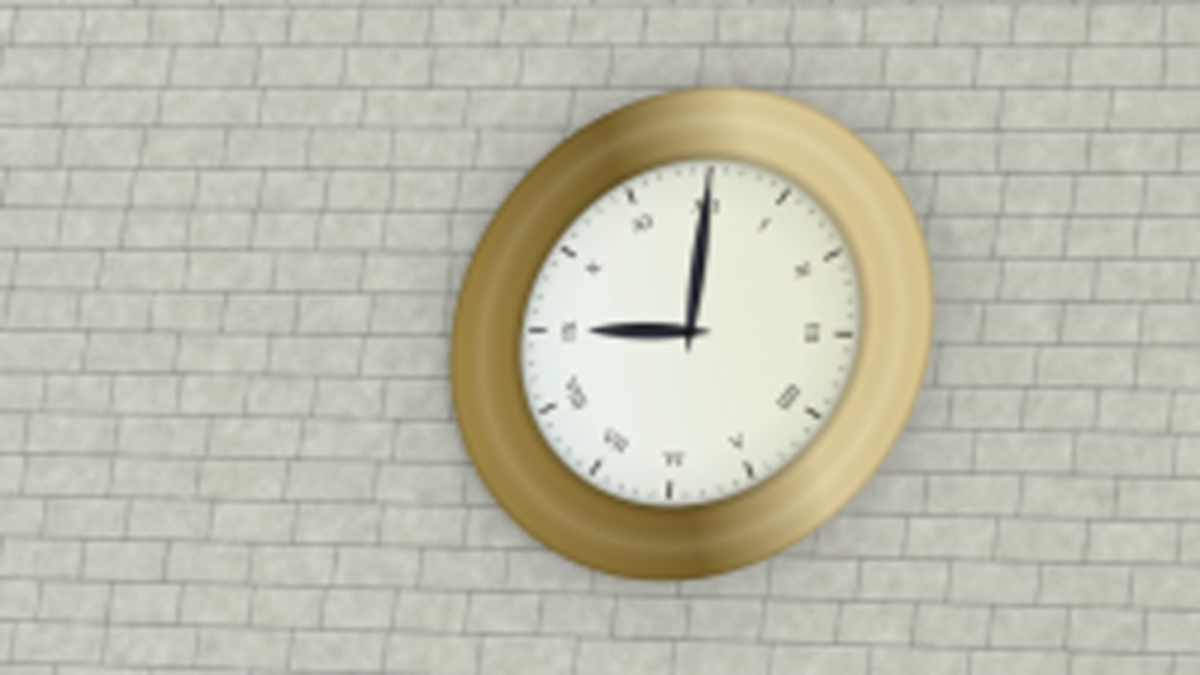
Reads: 9 h 00 min
